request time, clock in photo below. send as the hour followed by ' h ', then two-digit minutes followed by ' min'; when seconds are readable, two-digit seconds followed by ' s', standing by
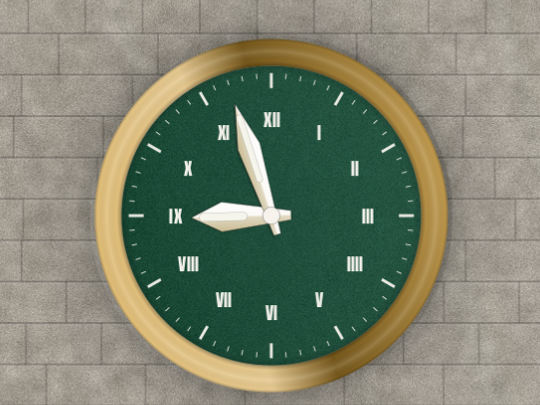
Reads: 8 h 57 min
